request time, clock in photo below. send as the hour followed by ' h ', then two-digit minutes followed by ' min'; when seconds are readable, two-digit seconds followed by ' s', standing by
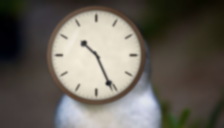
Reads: 10 h 26 min
